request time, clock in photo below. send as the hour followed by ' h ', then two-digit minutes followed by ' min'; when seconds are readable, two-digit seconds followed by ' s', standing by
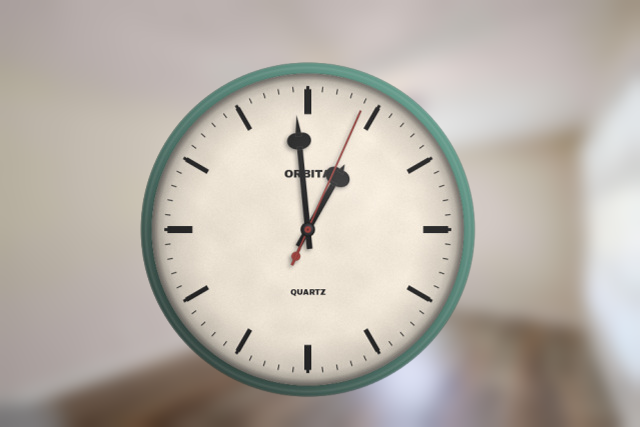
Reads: 12 h 59 min 04 s
